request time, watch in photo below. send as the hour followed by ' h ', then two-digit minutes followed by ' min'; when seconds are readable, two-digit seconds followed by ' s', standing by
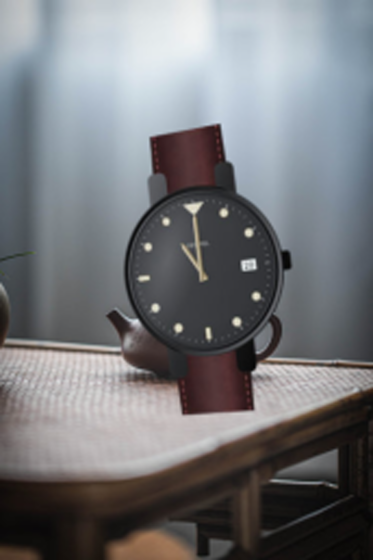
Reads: 11 h 00 min
